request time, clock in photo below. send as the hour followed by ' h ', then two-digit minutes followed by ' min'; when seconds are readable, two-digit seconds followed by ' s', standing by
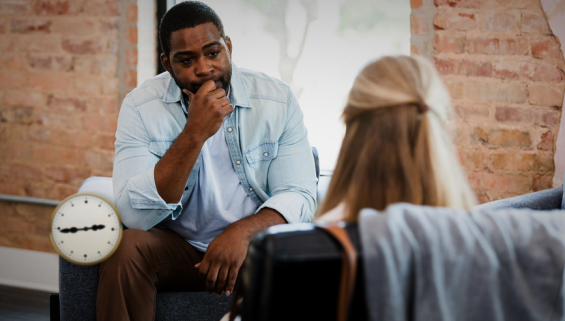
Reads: 2 h 44 min
